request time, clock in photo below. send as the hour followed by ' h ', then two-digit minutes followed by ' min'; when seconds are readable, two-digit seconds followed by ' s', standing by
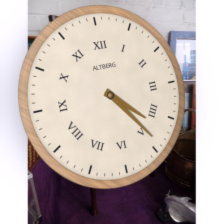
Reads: 4 h 24 min
